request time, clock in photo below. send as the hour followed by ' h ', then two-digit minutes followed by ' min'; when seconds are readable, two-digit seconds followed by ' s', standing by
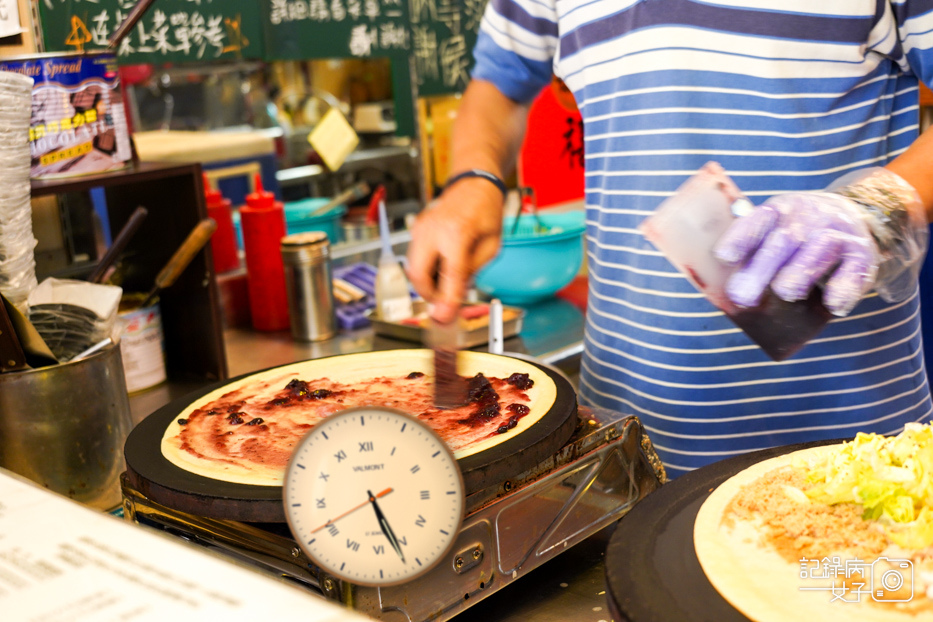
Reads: 5 h 26 min 41 s
